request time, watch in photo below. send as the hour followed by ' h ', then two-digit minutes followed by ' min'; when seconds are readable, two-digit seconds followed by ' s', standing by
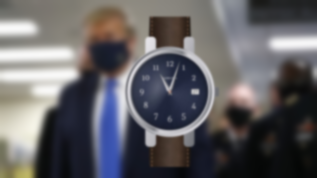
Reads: 11 h 03 min
